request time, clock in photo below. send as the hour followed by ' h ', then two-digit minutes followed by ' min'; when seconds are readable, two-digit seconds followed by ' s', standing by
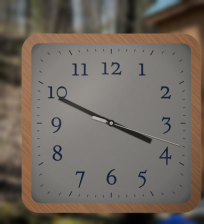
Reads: 3 h 49 min 18 s
